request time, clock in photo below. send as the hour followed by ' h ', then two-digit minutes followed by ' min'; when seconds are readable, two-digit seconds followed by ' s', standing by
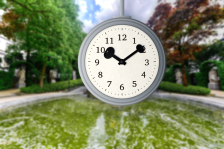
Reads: 10 h 09 min
